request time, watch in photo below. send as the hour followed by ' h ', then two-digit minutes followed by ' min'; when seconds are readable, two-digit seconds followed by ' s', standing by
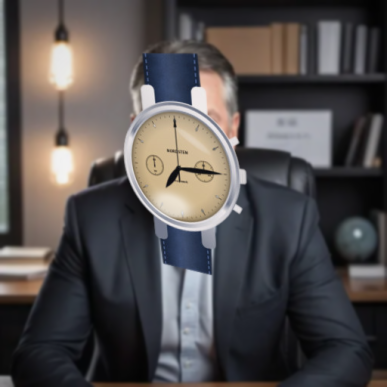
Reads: 7 h 15 min
